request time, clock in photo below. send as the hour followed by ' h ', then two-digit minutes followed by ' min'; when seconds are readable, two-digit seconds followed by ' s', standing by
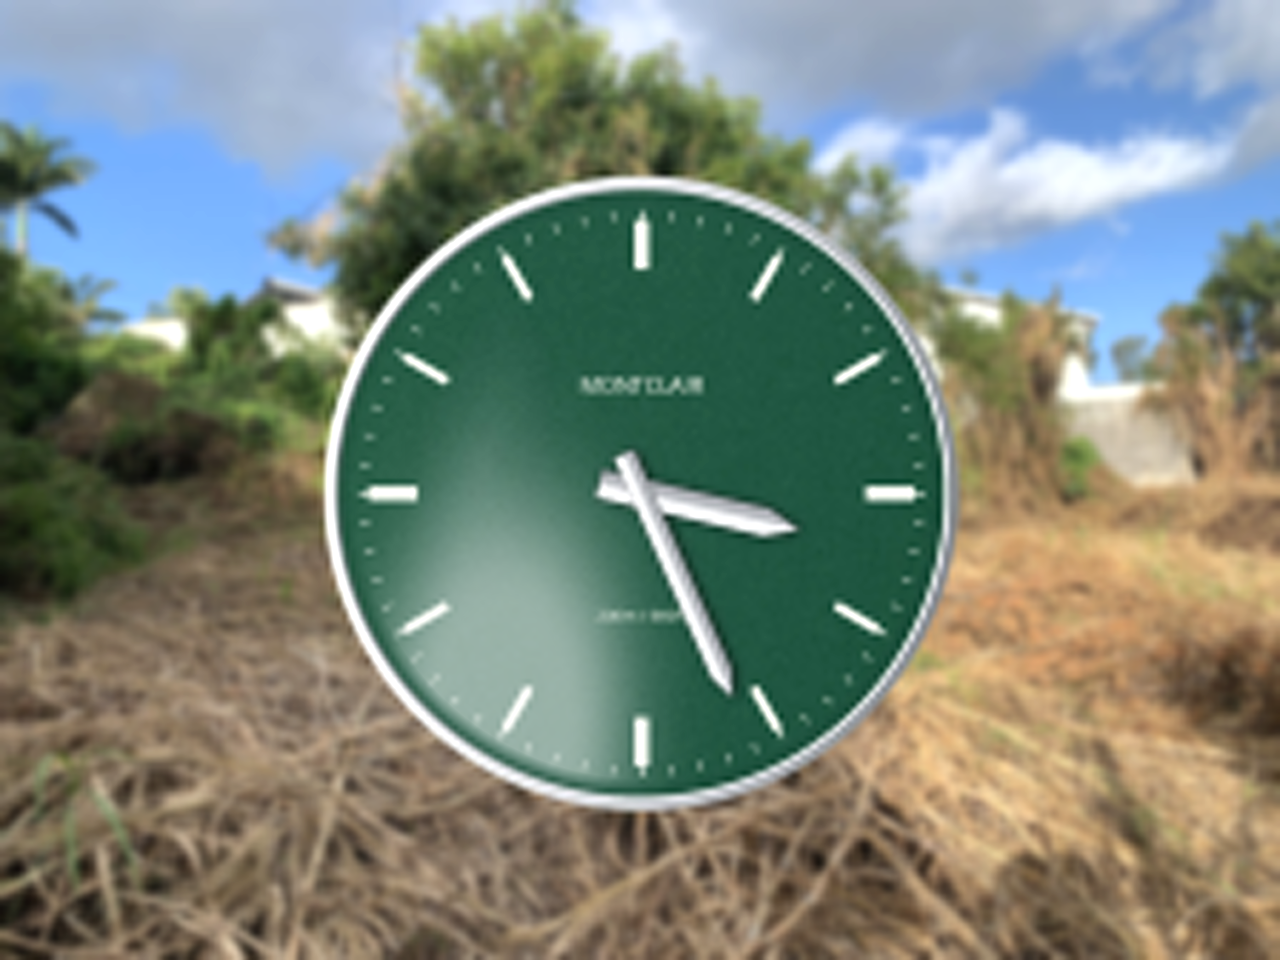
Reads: 3 h 26 min
